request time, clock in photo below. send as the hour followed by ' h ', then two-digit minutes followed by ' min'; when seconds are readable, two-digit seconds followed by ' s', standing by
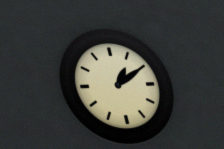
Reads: 1 h 10 min
